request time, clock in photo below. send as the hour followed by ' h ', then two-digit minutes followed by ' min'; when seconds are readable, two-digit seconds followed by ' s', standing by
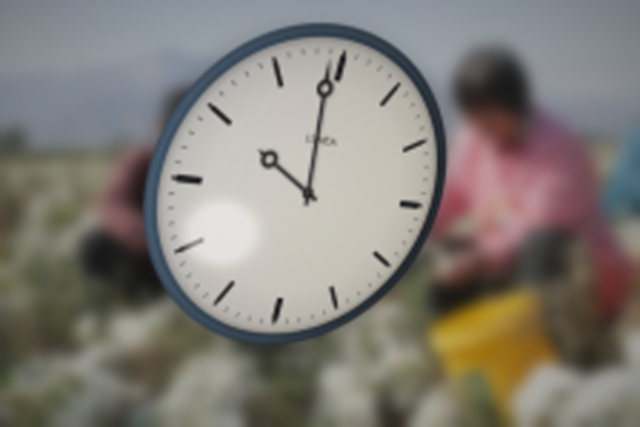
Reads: 9 h 59 min
